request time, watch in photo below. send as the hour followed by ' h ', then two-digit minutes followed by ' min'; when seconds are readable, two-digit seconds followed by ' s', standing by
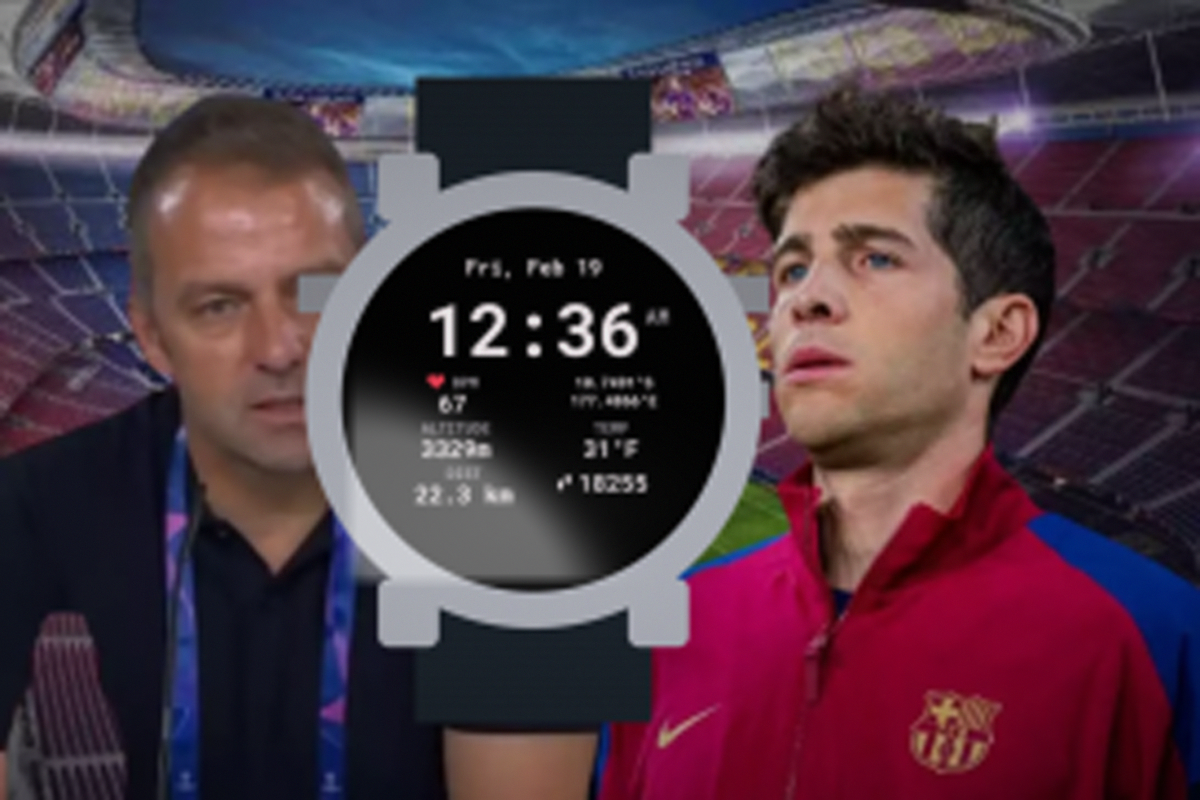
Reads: 12 h 36 min
